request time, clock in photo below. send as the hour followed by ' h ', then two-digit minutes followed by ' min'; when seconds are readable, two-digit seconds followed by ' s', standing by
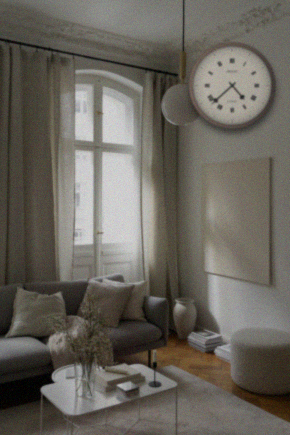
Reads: 4 h 38 min
